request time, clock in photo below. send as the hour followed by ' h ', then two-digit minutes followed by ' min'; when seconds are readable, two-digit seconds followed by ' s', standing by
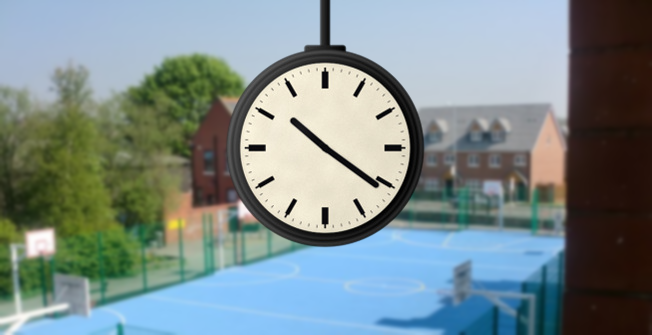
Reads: 10 h 21 min
